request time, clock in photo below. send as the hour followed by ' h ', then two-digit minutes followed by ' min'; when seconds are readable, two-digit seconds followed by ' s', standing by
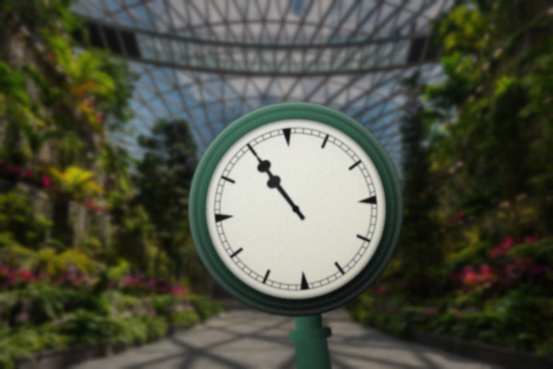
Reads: 10 h 55 min
